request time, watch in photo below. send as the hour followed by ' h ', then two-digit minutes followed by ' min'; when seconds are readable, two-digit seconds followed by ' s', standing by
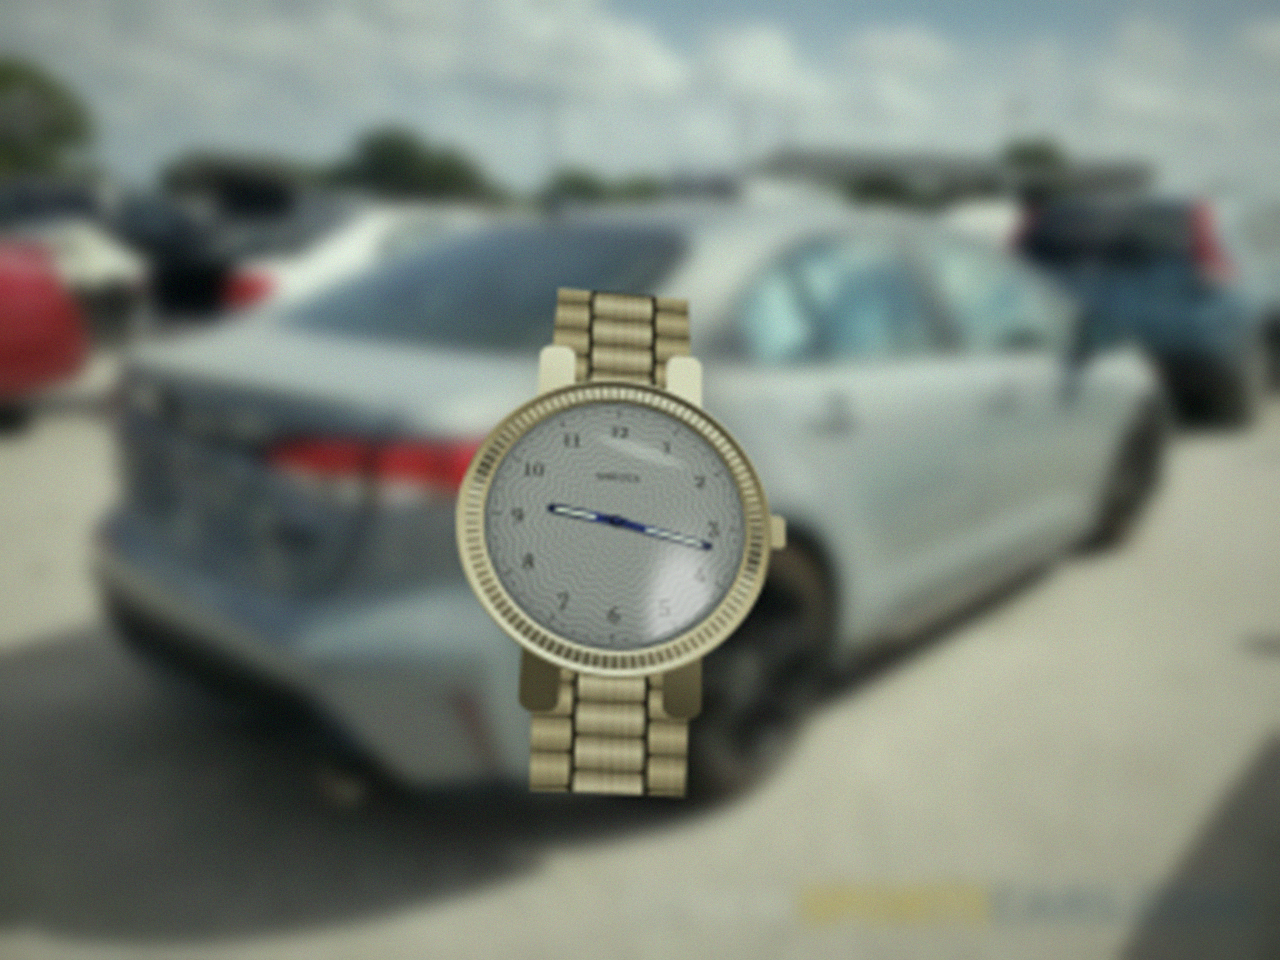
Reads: 9 h 17 min
